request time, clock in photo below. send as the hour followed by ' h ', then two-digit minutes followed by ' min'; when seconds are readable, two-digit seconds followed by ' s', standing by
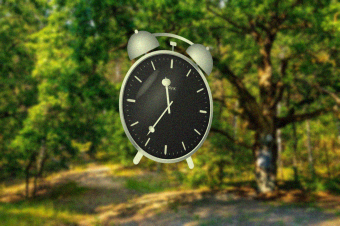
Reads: 11 h 36 min
